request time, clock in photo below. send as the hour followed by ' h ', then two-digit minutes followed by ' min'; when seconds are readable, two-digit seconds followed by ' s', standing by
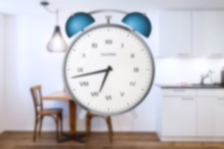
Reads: 6 h 43 min
